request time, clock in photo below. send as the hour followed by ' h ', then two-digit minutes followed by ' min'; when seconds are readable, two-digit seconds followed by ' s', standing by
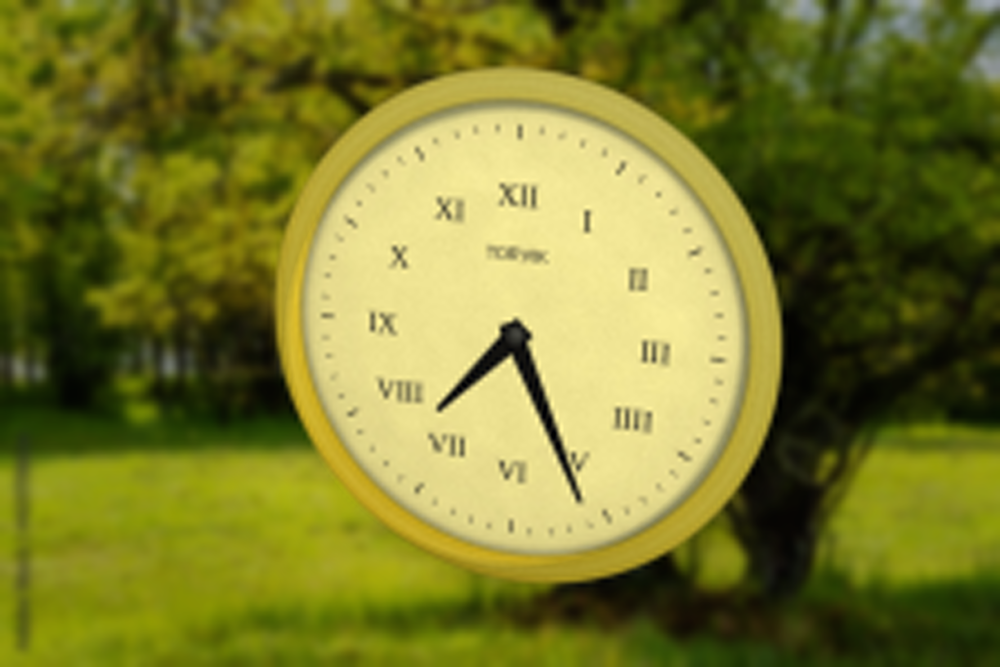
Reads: 7 h 26 min
